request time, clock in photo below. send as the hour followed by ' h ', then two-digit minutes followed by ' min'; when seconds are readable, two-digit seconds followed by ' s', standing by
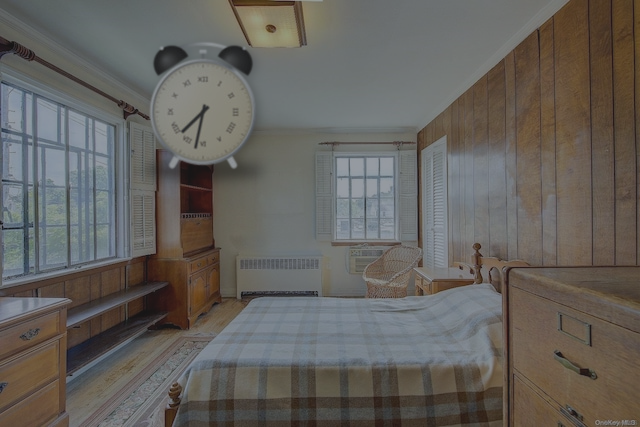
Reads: 7 h 32 min
